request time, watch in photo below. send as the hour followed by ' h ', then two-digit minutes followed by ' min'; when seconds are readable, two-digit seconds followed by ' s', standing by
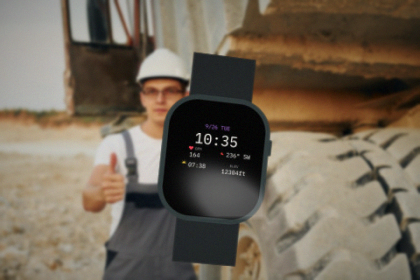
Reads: 10 h 35 min
